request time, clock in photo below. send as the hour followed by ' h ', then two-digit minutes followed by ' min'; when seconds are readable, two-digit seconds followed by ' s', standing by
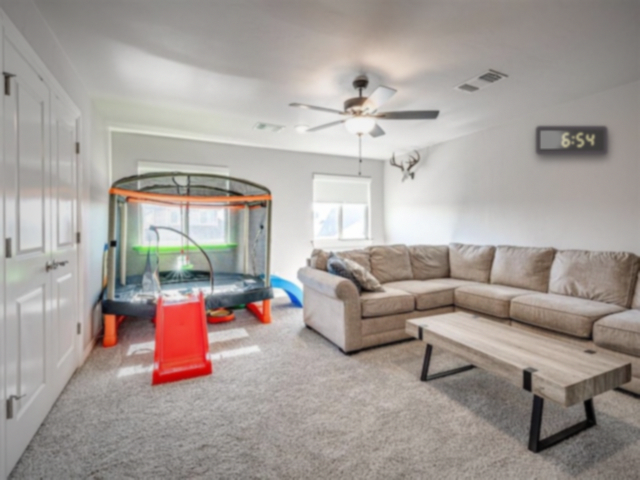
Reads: 6 h 54 min
